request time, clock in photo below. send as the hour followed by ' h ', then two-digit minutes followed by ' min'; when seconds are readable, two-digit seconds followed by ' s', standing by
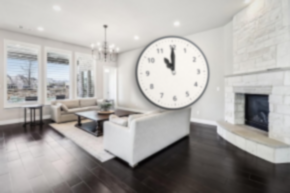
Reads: 11 h 00 min
